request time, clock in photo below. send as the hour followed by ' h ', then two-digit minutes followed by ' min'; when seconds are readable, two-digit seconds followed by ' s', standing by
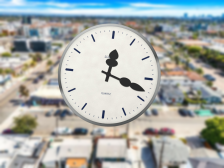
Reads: 12 h 18 min
